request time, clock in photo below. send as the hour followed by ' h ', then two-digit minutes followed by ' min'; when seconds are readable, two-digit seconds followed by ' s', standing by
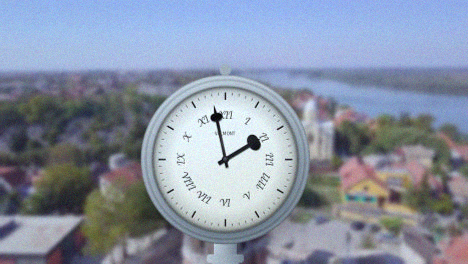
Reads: 1 h 58 min
